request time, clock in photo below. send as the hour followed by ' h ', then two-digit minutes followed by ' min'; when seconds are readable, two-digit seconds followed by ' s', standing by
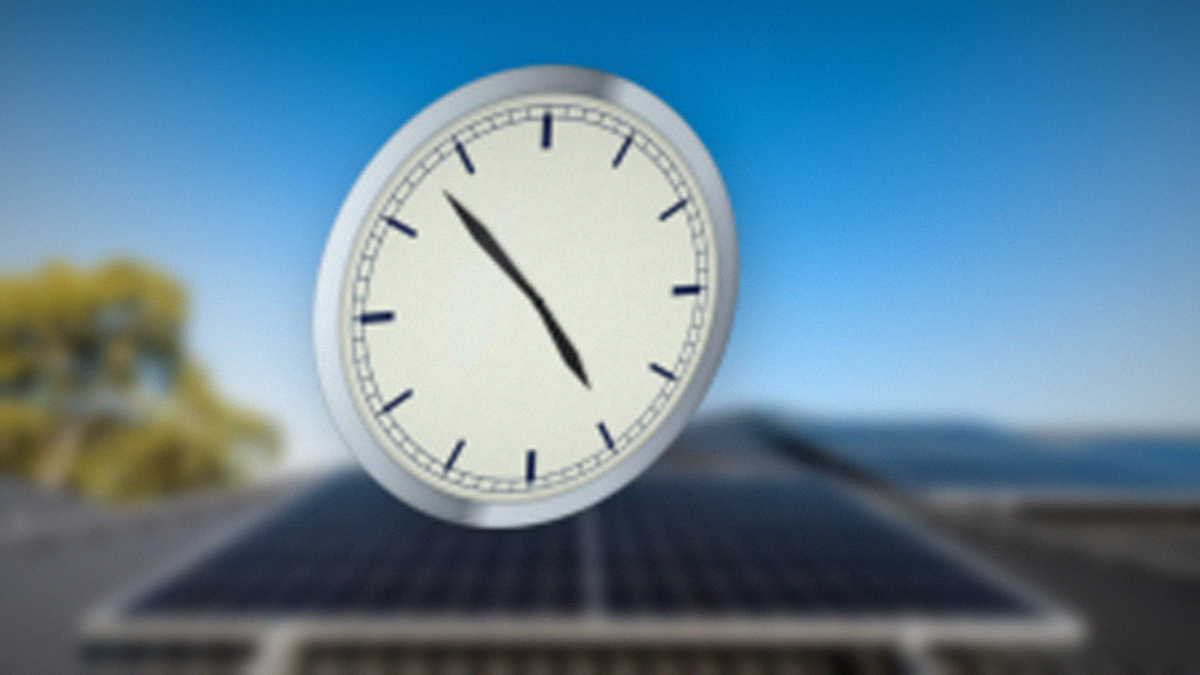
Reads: 4 h 53 min
